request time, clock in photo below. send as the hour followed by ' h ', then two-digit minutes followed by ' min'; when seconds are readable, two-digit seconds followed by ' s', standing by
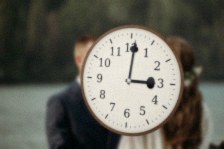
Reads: 3 h 01 min
